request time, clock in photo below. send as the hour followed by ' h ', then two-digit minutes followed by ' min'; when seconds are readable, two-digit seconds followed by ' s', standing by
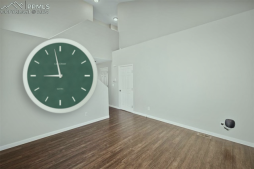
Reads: 8 h 58 min
